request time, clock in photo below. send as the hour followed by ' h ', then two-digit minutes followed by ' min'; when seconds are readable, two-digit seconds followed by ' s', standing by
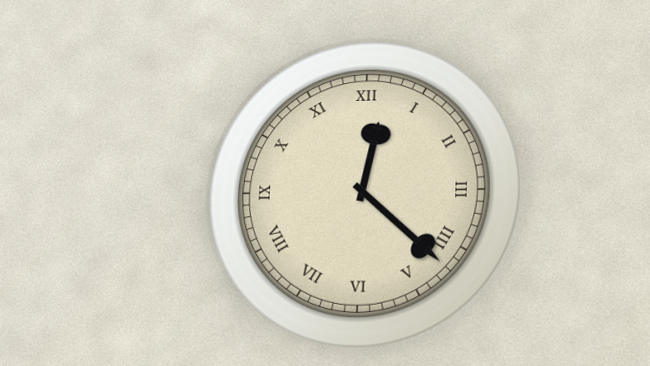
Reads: 12 h 22 min
